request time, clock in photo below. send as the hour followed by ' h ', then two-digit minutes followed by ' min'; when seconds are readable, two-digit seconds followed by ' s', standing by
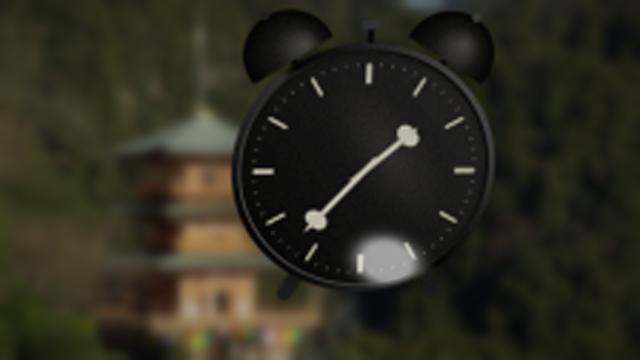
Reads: 1 h 37 min
